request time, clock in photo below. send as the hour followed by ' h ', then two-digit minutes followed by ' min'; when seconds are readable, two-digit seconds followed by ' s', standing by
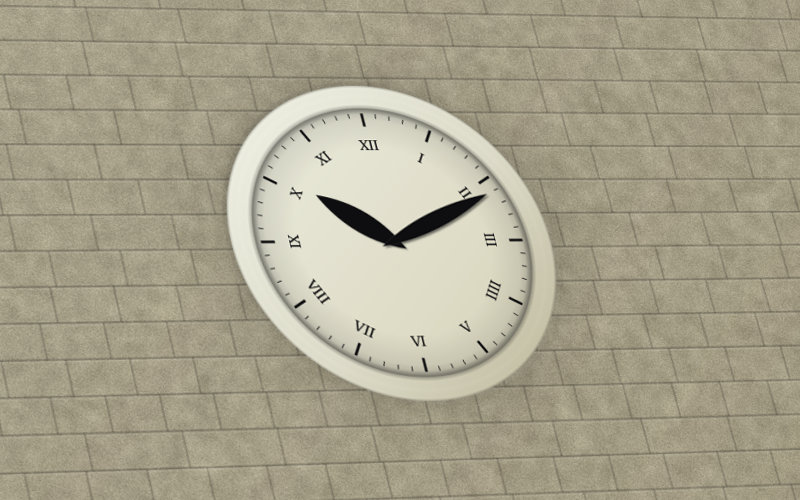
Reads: 10 h 11 min
